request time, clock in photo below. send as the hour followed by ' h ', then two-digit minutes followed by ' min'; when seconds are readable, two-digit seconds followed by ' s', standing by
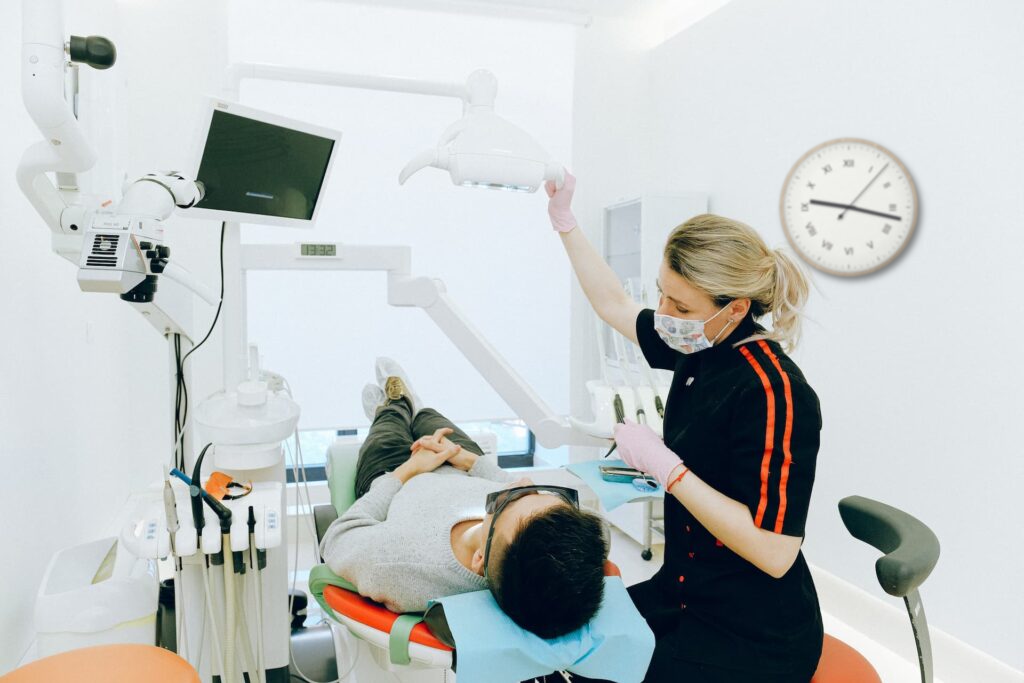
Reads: 9 h 17 min 07 s
